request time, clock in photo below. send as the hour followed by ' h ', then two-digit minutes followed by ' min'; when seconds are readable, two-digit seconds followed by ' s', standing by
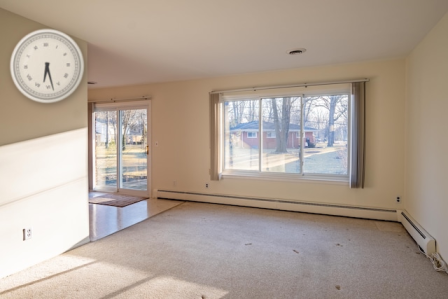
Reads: 6 h 28 min
